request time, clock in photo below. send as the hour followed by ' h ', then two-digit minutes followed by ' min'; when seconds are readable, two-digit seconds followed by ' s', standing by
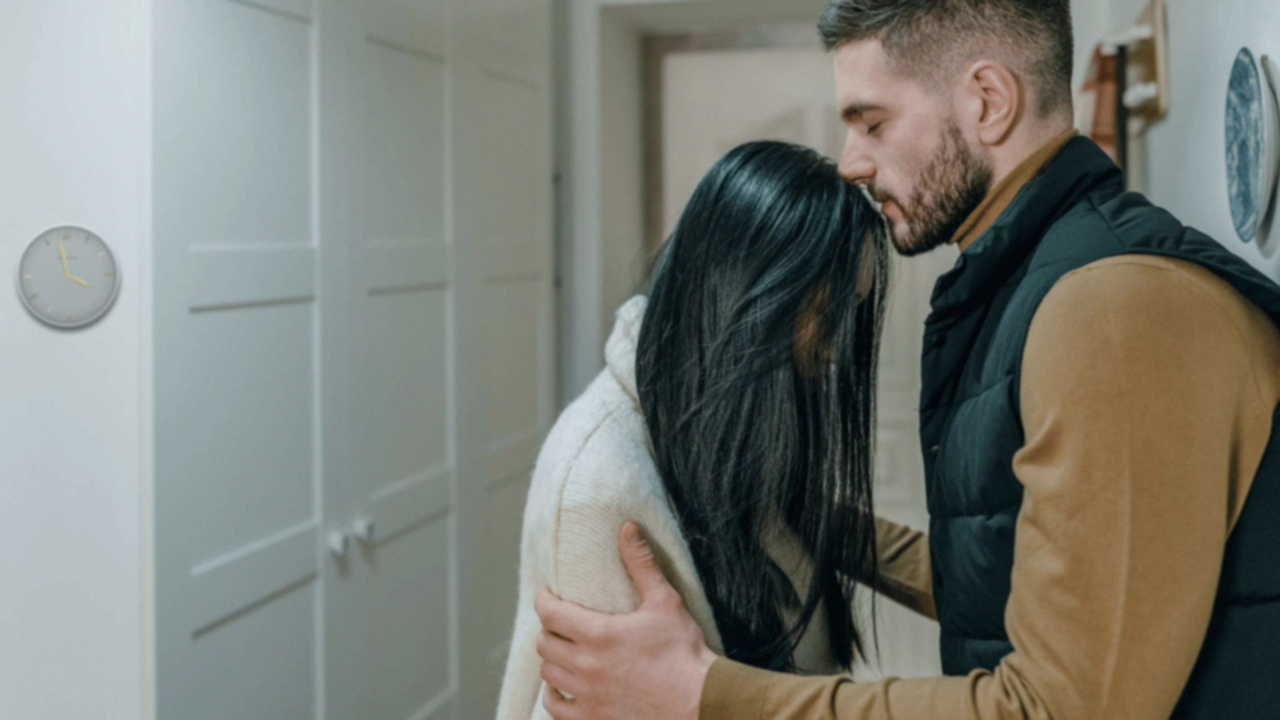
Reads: 3 h 58 min
